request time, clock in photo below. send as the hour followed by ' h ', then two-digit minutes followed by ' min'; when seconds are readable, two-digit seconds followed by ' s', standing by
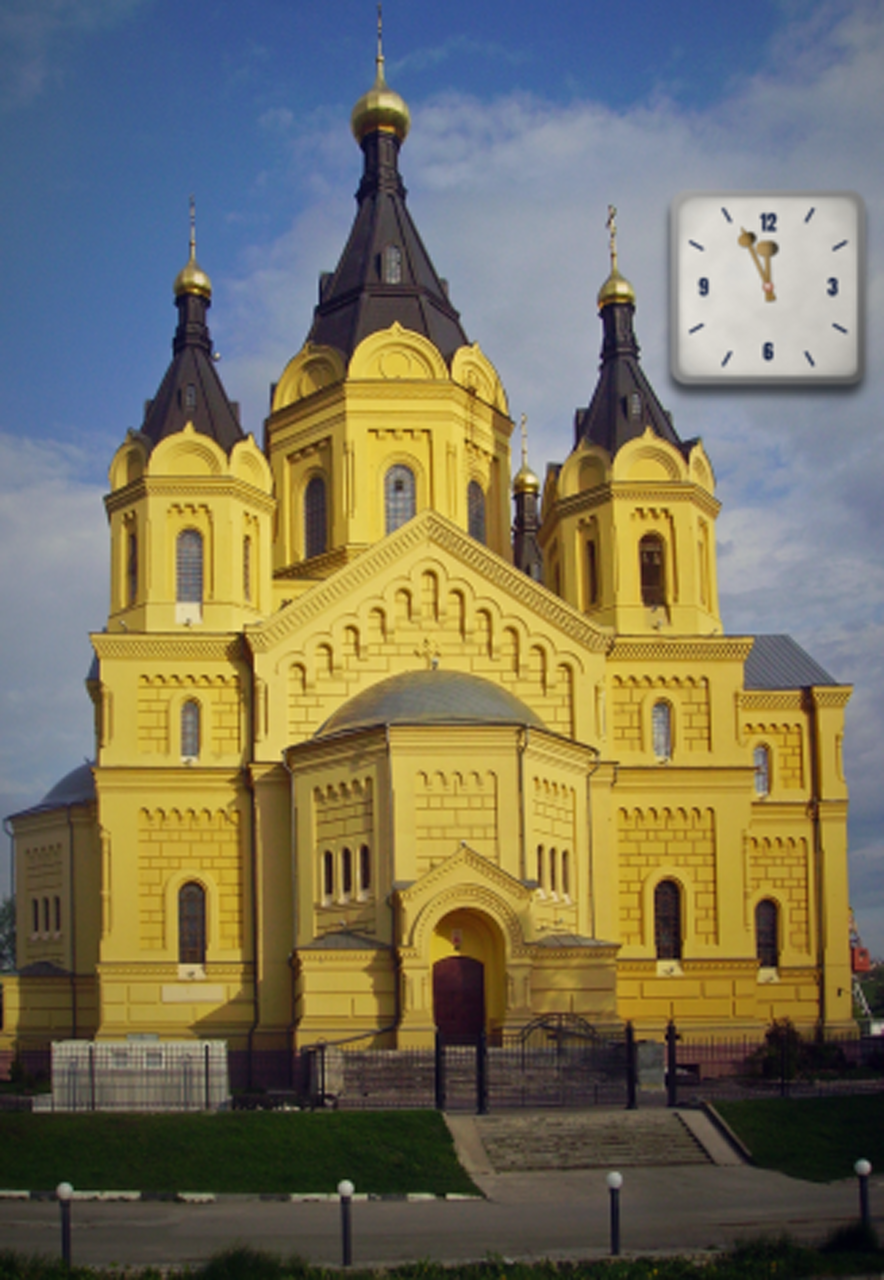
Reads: 11 h 56 min
